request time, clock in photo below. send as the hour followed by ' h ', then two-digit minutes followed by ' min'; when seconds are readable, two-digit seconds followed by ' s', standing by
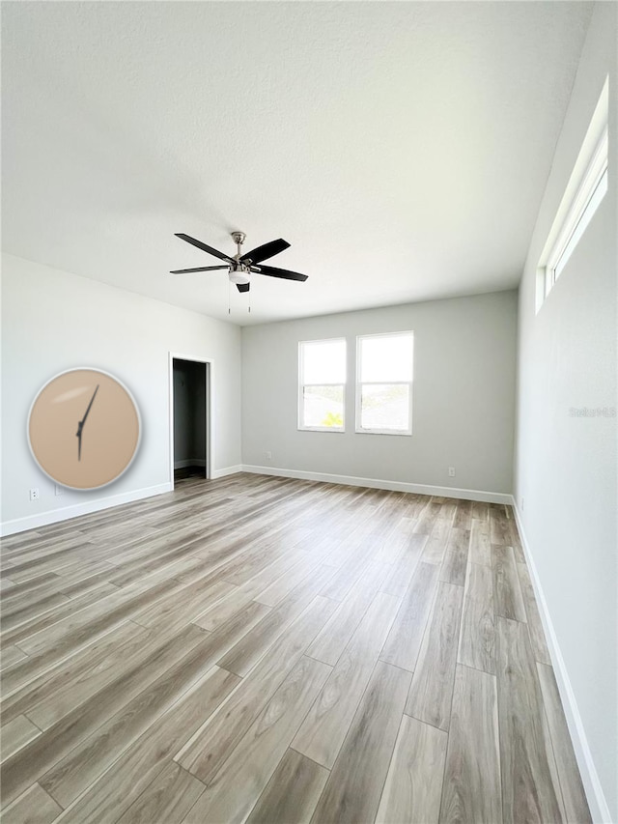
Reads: 6 h 04 min
